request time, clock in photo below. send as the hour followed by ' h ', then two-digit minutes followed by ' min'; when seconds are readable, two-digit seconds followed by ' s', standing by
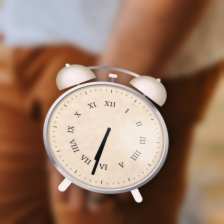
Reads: 6 h 32 min
